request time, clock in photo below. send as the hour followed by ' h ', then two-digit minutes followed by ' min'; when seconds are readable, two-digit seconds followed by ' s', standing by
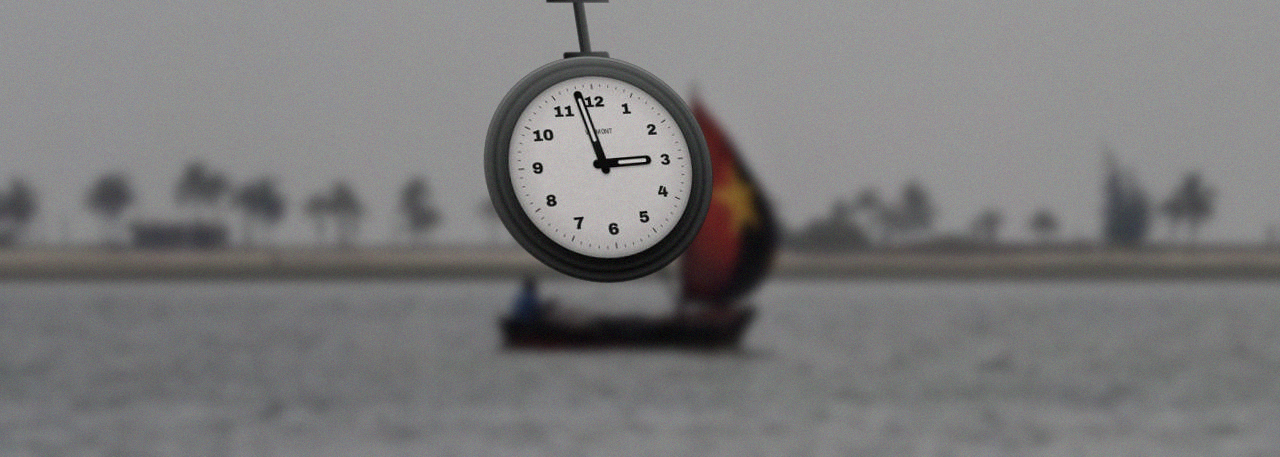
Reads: 2 h 58 min
